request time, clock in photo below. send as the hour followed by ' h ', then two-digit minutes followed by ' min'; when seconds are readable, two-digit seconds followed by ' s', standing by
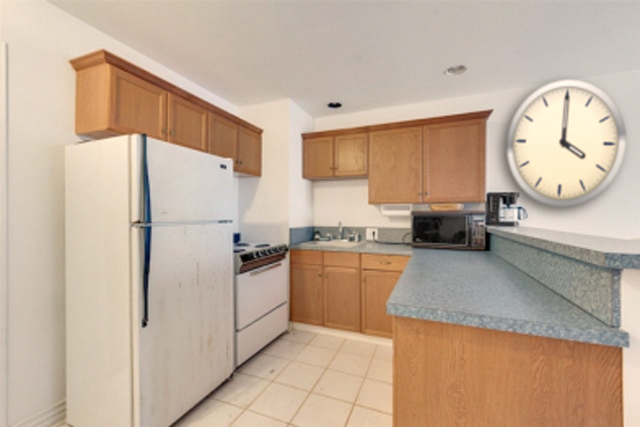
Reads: 4 h 00 min
